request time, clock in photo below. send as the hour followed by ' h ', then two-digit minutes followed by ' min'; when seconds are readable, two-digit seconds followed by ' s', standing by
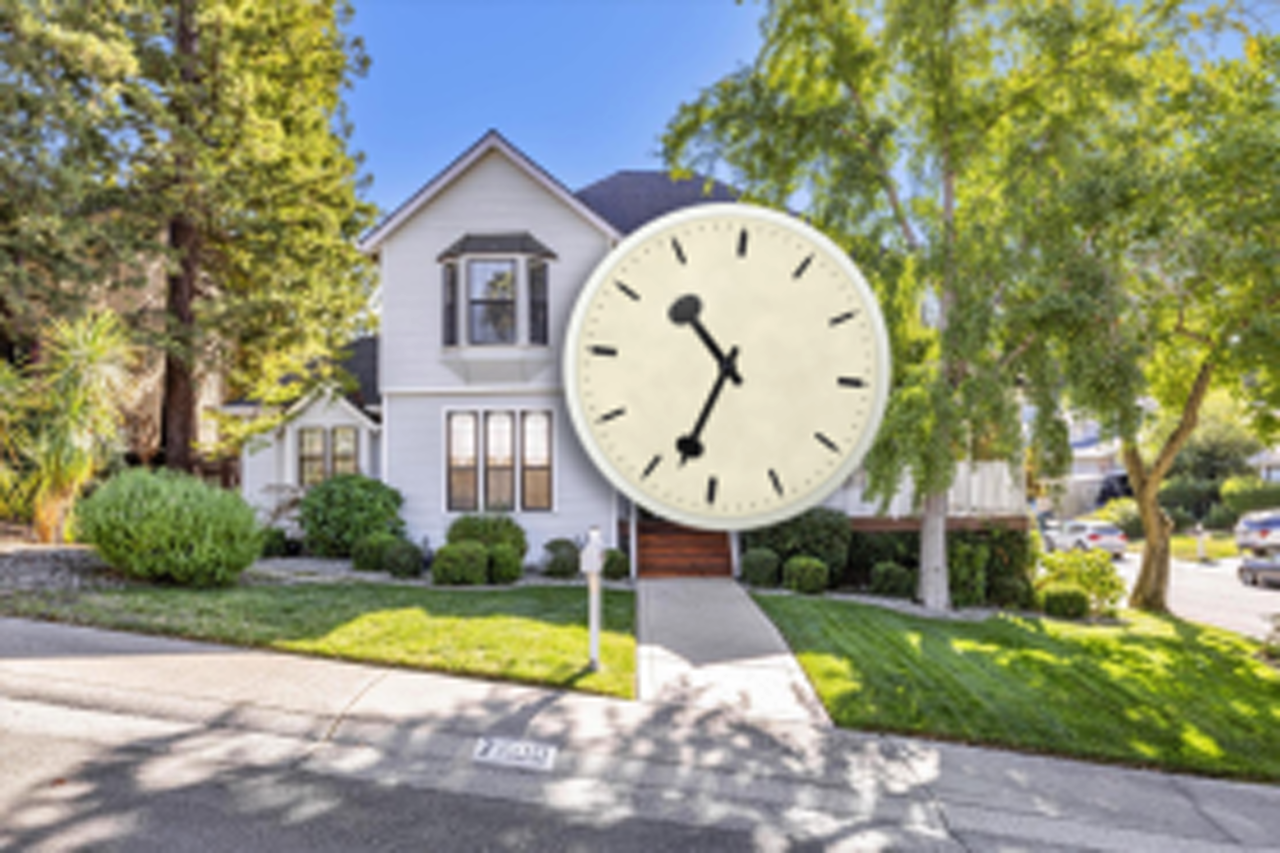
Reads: 10 h 33 min
